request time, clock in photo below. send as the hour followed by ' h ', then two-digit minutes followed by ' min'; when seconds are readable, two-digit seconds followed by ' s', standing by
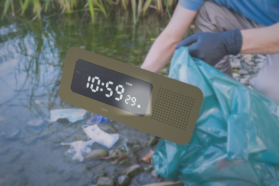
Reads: 10 h 59 min 29 s
